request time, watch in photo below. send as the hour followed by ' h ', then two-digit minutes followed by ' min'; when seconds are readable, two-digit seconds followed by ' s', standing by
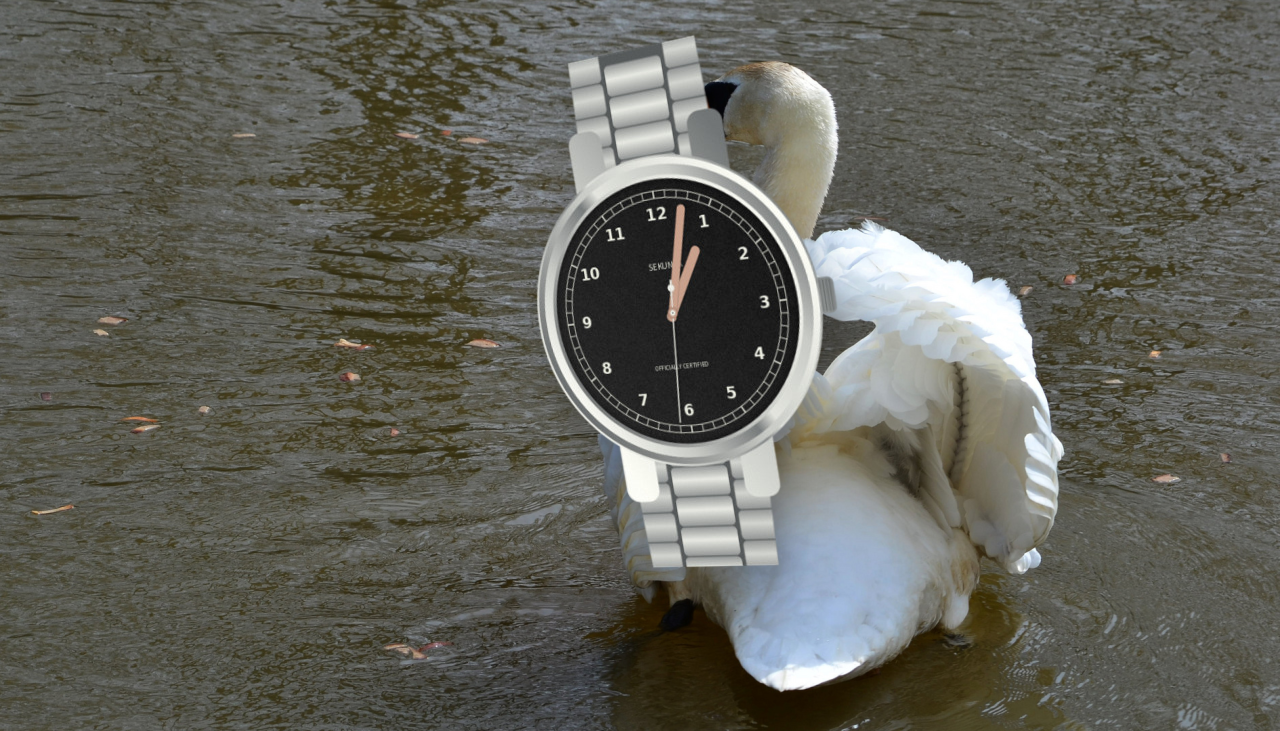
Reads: 1 h 02 min 31 s
